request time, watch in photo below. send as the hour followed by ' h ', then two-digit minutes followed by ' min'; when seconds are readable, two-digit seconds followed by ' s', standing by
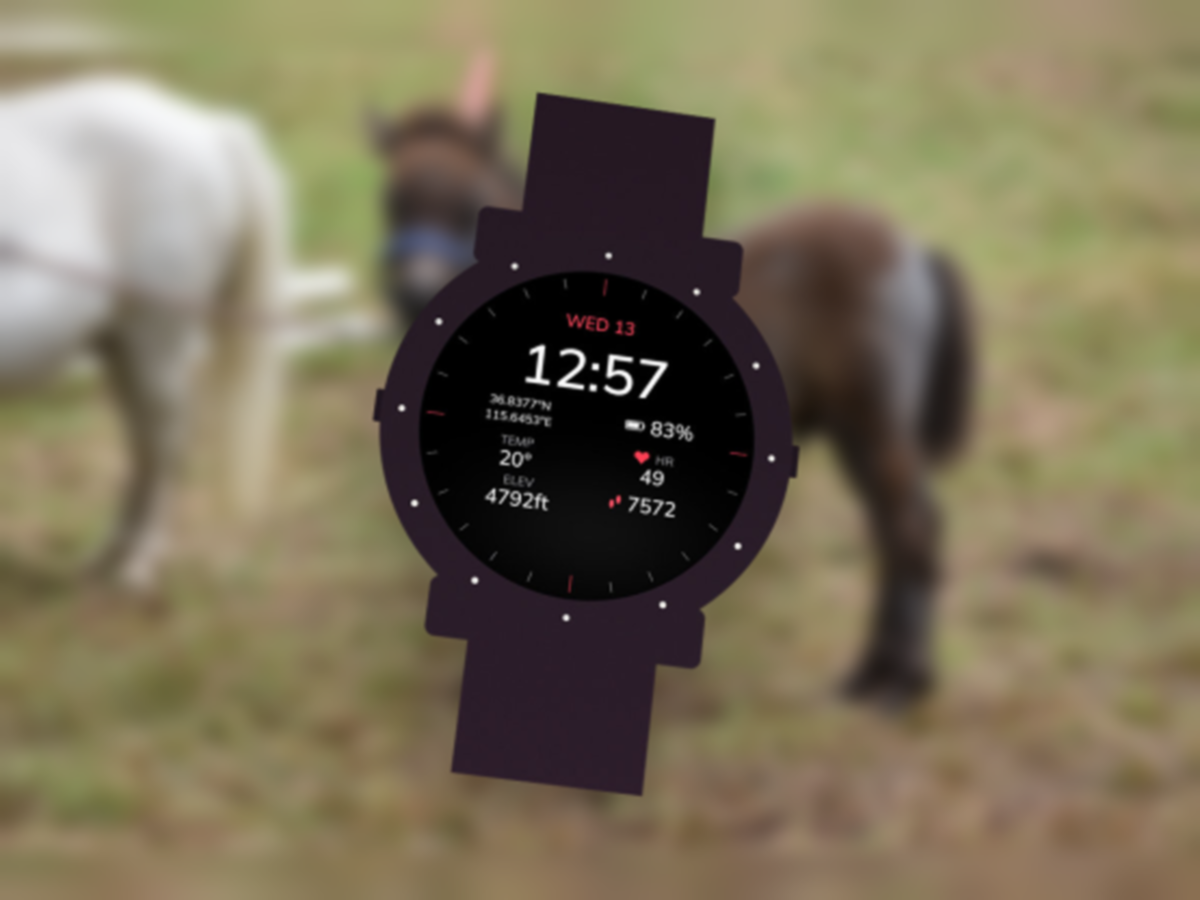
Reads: 12 h 57 min
